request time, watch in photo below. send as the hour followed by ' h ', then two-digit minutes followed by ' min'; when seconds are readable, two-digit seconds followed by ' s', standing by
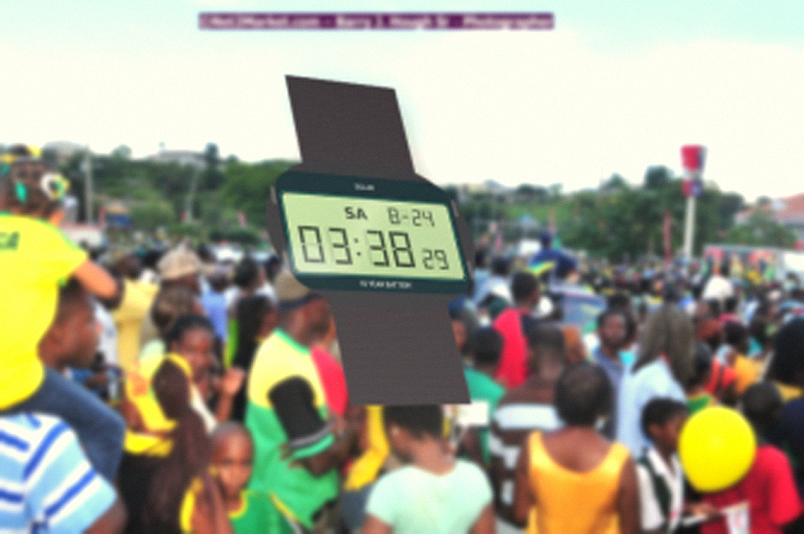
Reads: 3 h 38 min 29 s
